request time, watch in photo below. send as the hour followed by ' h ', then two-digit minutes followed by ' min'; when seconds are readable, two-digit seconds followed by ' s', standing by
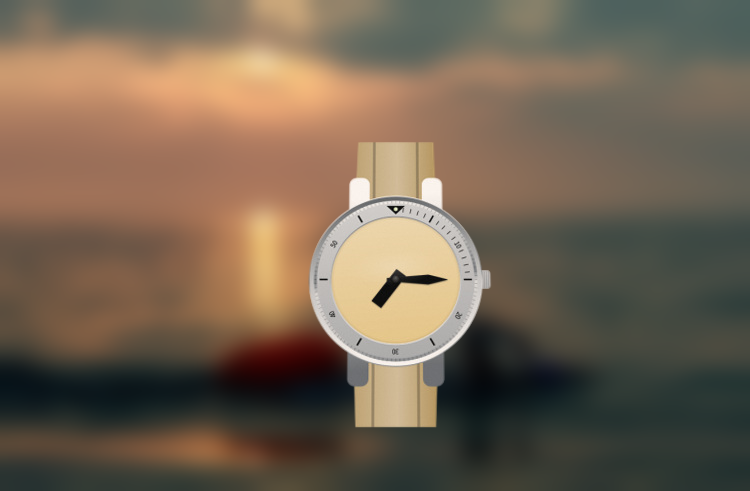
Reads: 7 h 15 min
